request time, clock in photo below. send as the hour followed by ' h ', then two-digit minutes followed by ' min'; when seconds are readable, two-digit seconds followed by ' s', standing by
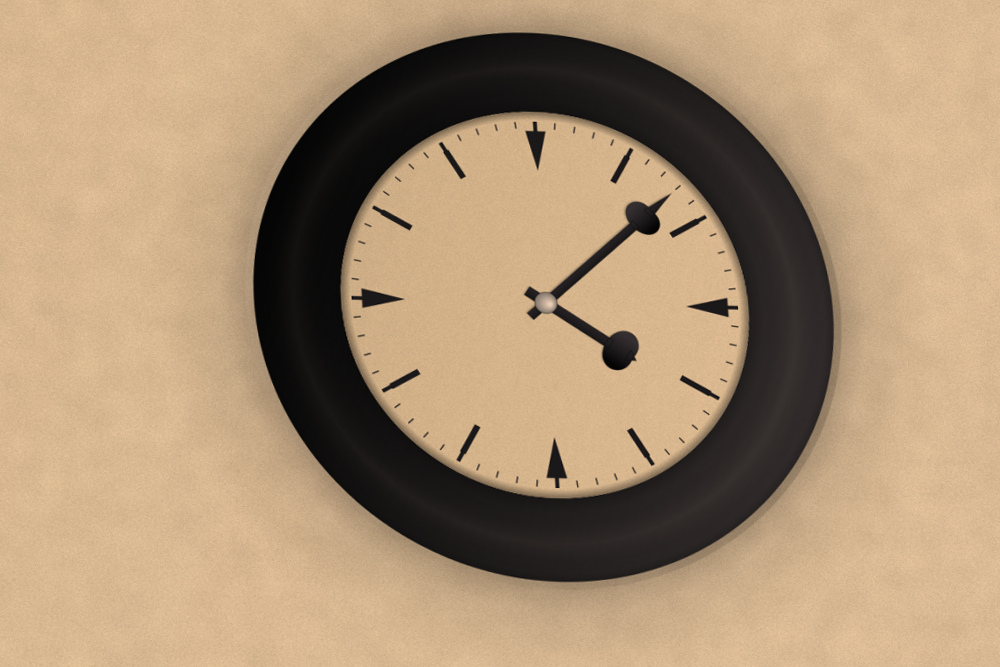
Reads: 4 h 08 min
